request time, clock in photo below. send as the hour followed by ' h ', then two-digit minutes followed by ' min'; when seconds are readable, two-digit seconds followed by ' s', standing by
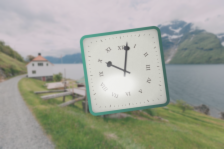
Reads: 10 h 02 min
